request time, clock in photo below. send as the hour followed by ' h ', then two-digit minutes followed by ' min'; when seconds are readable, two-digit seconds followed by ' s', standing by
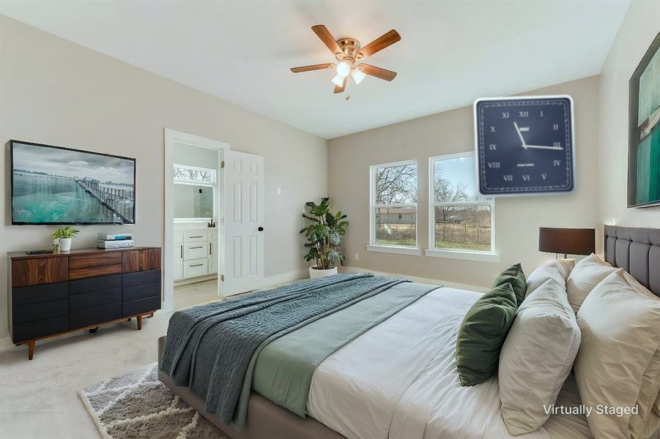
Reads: 11 h 16 min
